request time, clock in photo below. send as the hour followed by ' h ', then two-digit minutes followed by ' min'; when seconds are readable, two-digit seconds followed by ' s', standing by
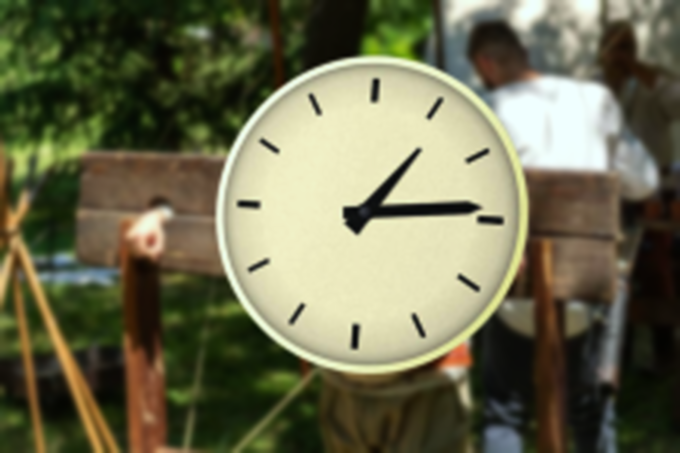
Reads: 1 h 14 min
